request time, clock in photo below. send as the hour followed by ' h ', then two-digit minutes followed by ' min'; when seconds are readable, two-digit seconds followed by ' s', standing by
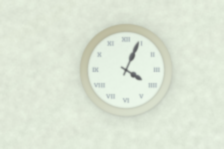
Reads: 4 h 04 min
